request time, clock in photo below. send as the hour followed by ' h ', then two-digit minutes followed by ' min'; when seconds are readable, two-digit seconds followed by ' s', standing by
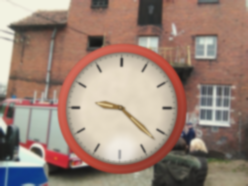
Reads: 9 h 22 min
